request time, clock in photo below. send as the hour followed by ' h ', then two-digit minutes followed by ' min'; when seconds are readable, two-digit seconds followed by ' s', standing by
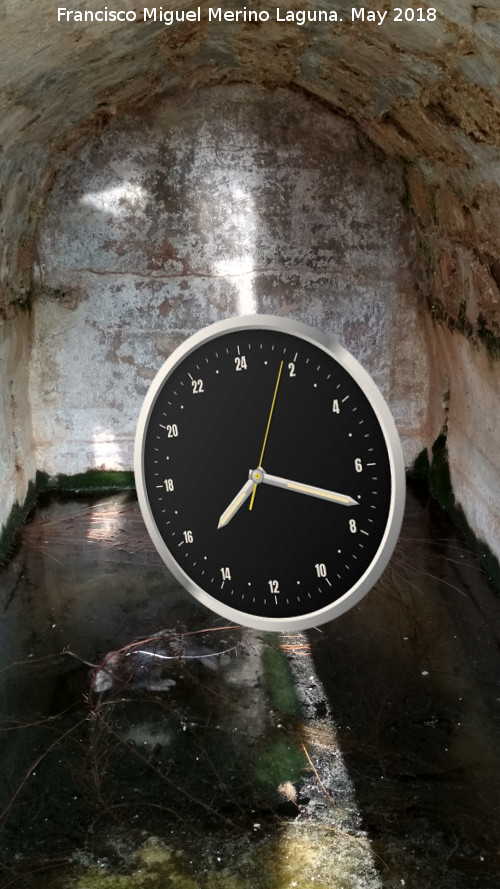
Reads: 15 h 18 min 04 s
